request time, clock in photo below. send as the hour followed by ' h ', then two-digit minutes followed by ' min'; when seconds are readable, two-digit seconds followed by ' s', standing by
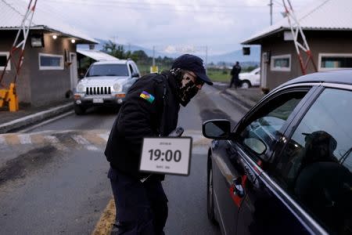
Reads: 19 h 00 min
